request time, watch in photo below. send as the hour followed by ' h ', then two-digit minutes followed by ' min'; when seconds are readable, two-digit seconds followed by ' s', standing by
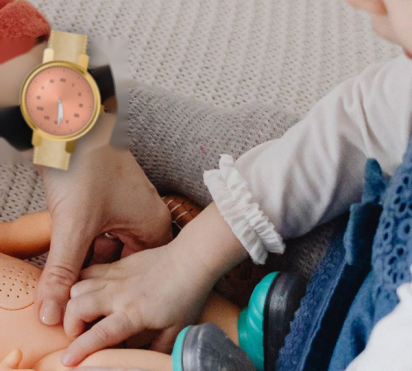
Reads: 5 h 29 min
